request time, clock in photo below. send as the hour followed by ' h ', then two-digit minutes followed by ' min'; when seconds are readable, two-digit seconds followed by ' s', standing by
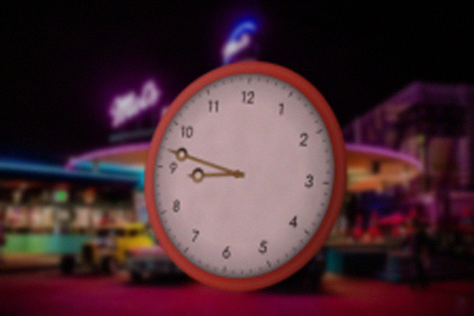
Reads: 8 h 47 min
